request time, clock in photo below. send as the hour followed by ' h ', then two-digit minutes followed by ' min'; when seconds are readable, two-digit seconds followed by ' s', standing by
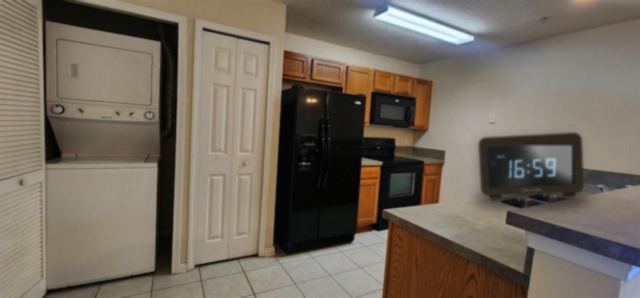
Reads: 16 h 59 min
